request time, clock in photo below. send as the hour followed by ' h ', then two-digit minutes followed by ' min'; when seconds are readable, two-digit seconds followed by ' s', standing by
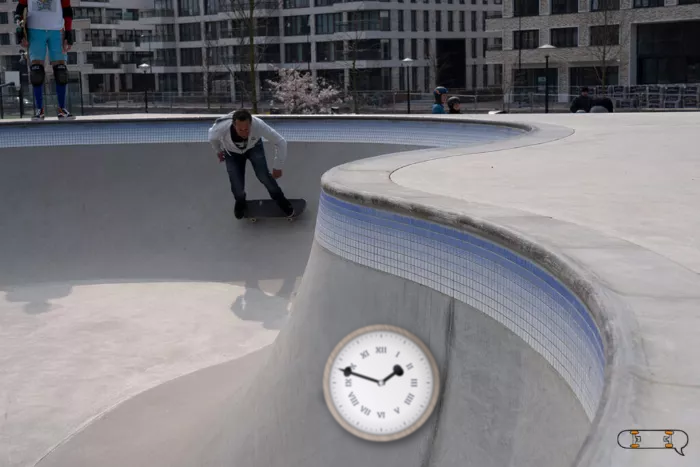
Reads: 1 h 48 min
